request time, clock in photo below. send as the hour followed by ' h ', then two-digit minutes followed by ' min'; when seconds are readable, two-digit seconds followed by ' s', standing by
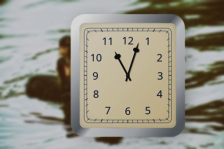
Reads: 11 h 03 min
